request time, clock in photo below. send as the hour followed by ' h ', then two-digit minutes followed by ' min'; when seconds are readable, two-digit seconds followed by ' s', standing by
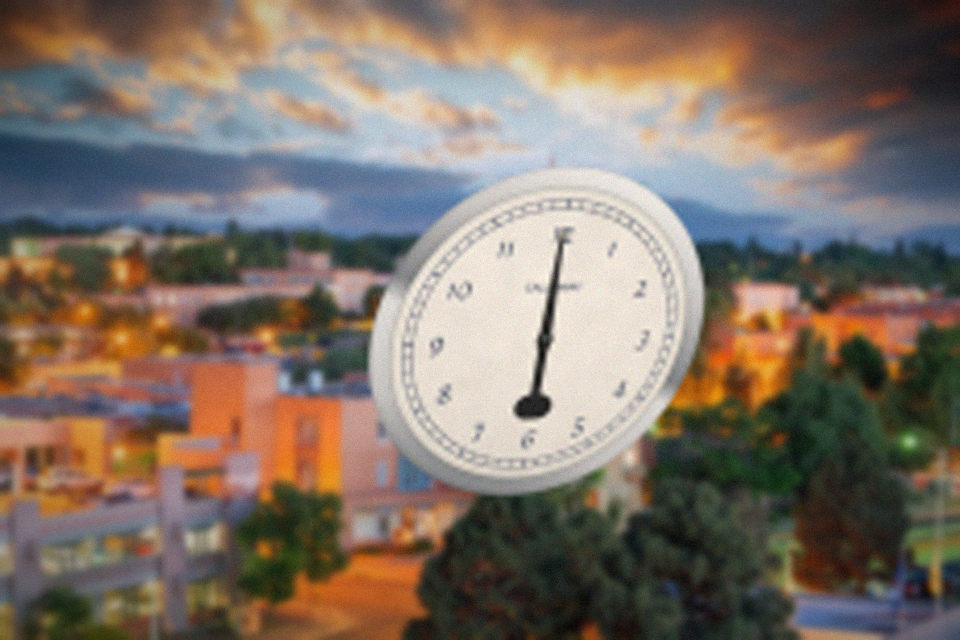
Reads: 6 h 00 min
